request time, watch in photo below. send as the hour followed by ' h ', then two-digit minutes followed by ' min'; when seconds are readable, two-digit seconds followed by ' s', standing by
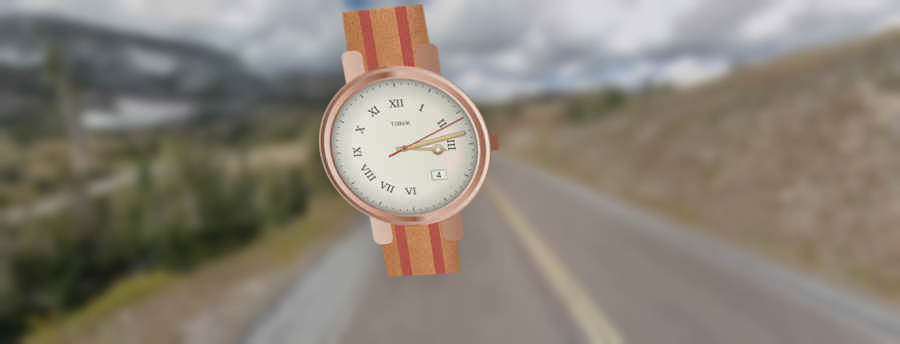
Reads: 3 h 13 min 11 s
